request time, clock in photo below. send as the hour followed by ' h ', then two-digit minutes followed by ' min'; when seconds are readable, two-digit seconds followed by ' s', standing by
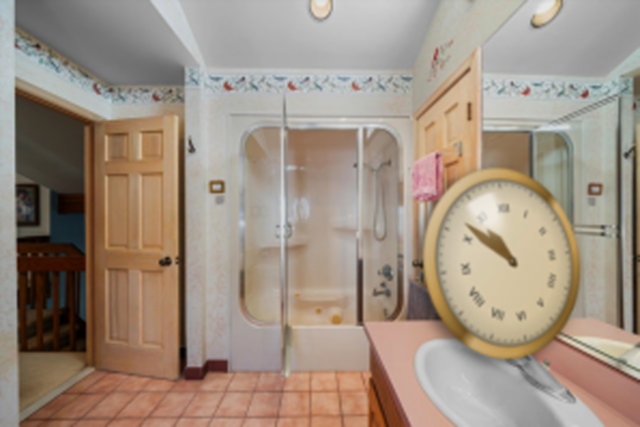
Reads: 10 h 52 min
